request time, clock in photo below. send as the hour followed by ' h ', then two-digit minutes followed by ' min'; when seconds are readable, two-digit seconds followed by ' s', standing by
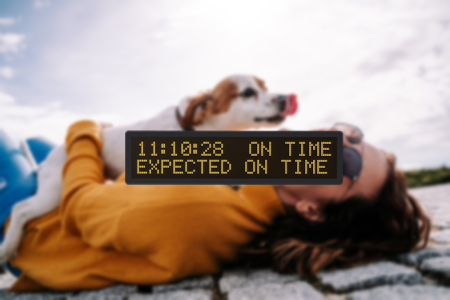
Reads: 11 h 10 min 28 s
